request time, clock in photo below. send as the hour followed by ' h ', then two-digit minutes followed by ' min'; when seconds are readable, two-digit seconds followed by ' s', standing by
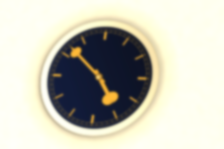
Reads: 4 h 52 min
